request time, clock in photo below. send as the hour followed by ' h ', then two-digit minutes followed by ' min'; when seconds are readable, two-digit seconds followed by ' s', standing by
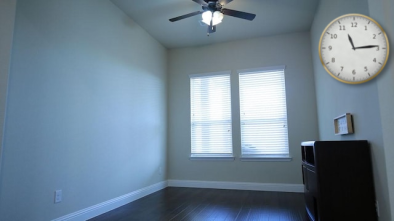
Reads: 11 h 14 min
